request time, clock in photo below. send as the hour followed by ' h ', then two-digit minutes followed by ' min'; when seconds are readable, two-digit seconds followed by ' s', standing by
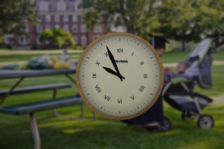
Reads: 9 h 56 min
